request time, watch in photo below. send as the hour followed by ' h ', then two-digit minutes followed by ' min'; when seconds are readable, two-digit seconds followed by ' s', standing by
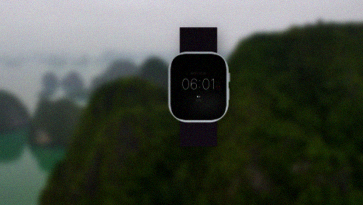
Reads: 6 h 01 min
